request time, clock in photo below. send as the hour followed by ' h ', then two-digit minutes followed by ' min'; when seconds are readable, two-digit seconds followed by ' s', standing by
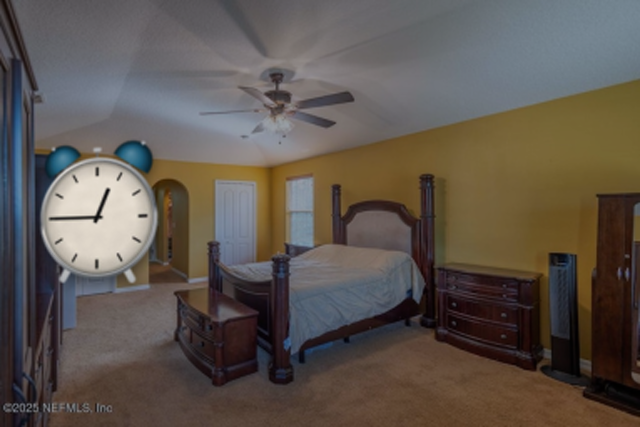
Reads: 12 h 45 min
